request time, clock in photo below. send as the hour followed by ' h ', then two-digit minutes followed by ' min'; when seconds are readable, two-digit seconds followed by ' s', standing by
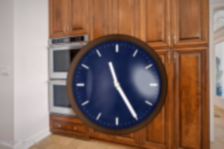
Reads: 11 h 25 min
